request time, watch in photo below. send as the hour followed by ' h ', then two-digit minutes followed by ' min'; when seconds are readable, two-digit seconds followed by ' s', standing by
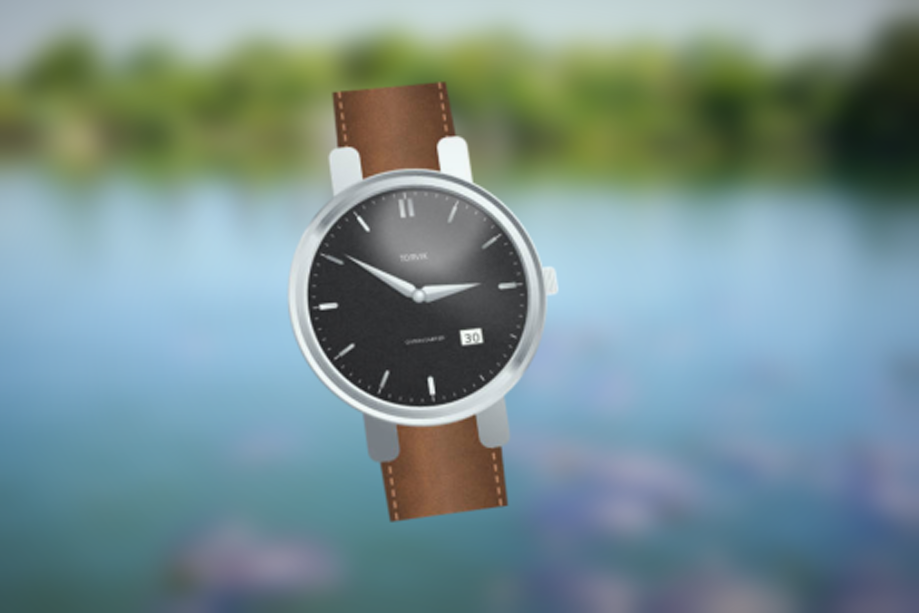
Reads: 2 h 51 min
